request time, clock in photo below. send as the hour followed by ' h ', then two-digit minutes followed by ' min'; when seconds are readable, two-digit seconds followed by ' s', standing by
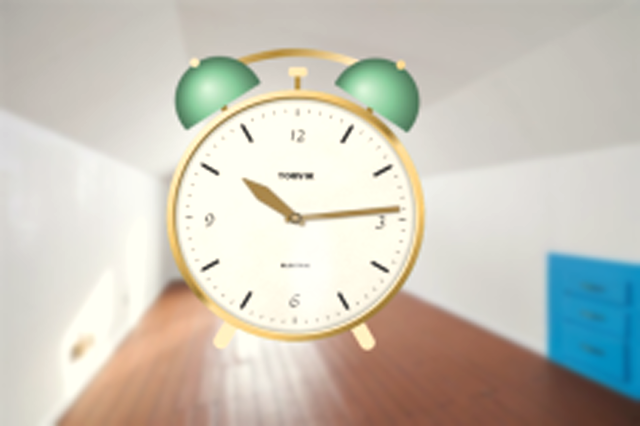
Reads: 10 h 14 min
